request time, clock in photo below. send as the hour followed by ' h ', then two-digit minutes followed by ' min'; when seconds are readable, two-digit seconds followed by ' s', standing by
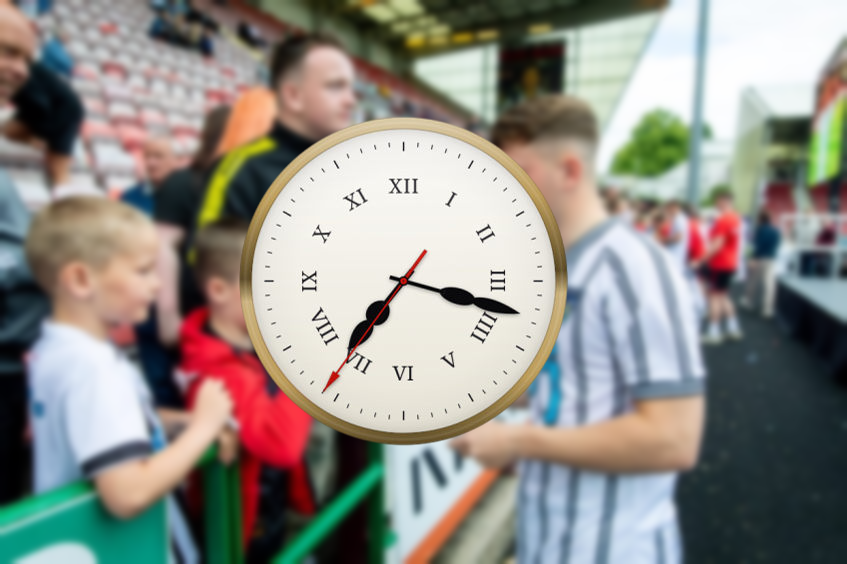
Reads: 7 h 17 min 36 s
